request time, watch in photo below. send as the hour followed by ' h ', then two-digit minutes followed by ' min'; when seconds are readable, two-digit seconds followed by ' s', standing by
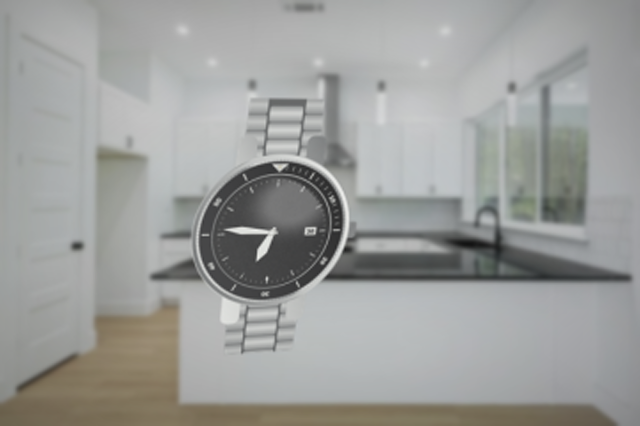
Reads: 6 h 46 min
